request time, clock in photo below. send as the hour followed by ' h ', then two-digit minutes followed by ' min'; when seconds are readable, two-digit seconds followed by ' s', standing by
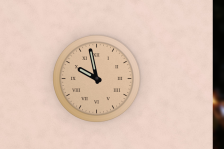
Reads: 9 h 58 min
